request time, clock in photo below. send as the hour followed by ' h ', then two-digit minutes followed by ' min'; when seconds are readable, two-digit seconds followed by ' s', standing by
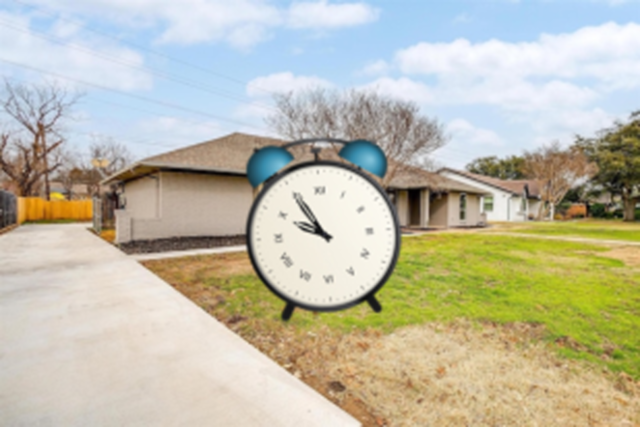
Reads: 9 h 55 min
